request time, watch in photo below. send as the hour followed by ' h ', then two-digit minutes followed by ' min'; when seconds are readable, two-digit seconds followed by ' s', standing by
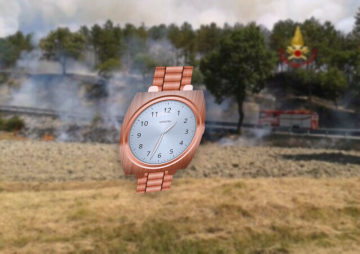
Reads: 1 h 33 min
